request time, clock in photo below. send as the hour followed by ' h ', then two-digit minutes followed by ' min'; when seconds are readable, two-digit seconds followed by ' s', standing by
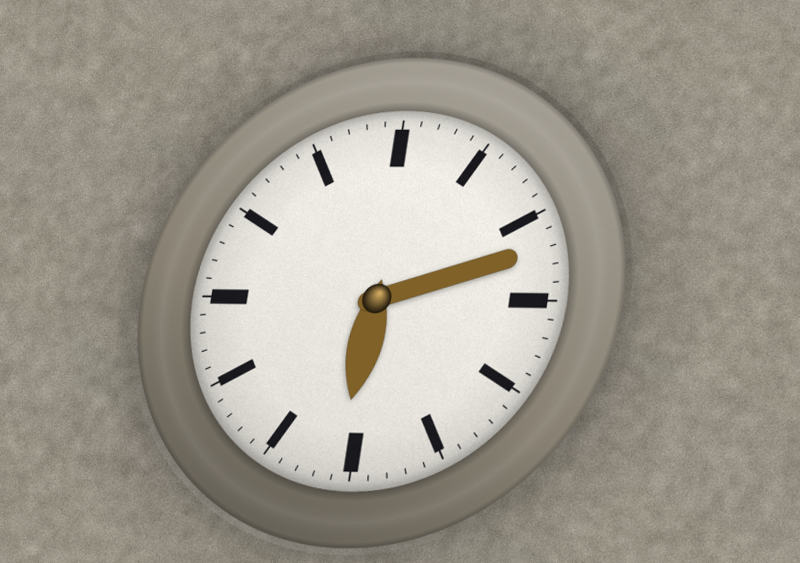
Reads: 6 h 12 min
